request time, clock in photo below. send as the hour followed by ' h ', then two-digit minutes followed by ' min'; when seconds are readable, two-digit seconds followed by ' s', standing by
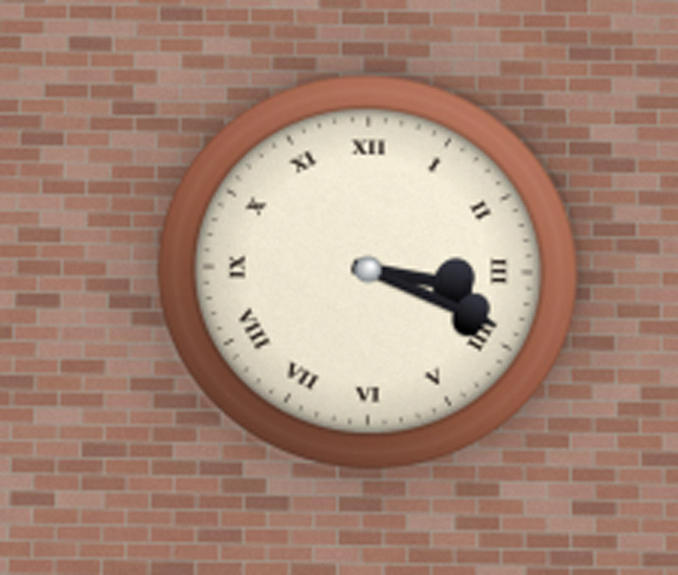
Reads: 3 h 19 min
